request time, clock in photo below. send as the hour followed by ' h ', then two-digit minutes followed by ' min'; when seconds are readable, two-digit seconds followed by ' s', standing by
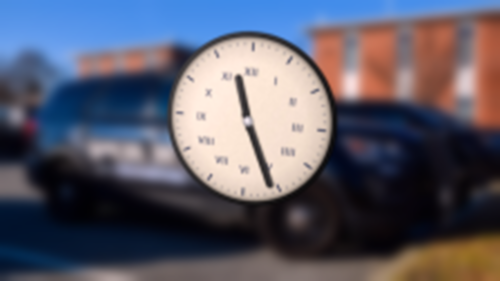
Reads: 11 h 26 min
